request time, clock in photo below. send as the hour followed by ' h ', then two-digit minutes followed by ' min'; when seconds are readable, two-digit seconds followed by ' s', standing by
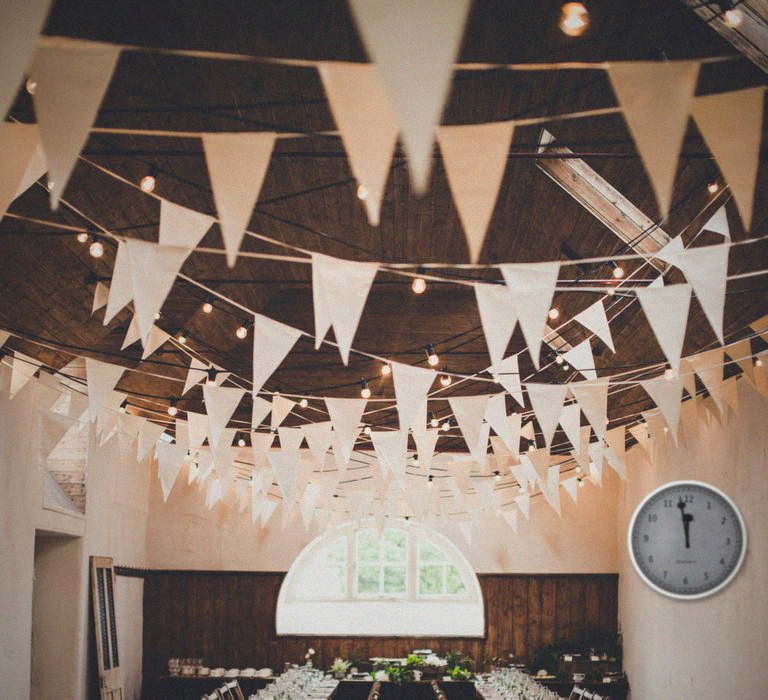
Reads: 11 h 58 min
